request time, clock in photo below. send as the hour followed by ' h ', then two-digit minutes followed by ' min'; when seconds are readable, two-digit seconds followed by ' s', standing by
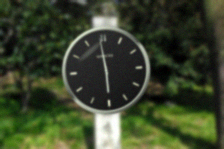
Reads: 5 h 59 min
